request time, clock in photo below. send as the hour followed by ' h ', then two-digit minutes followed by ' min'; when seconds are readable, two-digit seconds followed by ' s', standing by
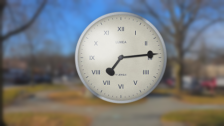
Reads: 7 h 14 min
